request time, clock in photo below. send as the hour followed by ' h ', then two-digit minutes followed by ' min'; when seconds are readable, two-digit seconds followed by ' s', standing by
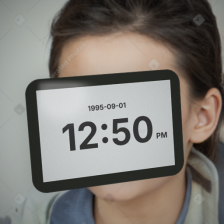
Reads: 12 h 50 min
